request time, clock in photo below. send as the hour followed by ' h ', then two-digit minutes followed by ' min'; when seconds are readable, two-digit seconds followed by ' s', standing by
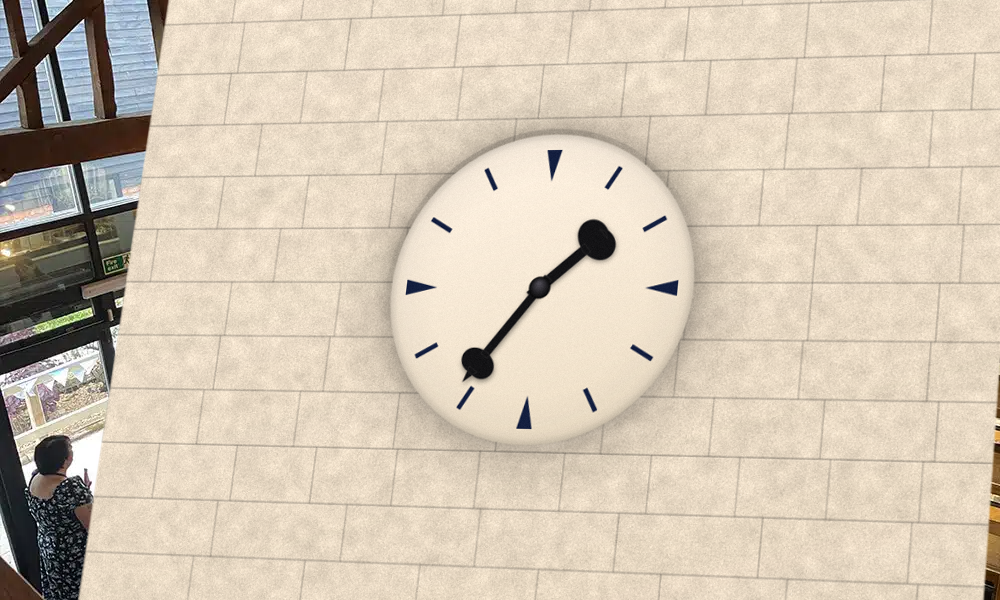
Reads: 1 h 36 min
